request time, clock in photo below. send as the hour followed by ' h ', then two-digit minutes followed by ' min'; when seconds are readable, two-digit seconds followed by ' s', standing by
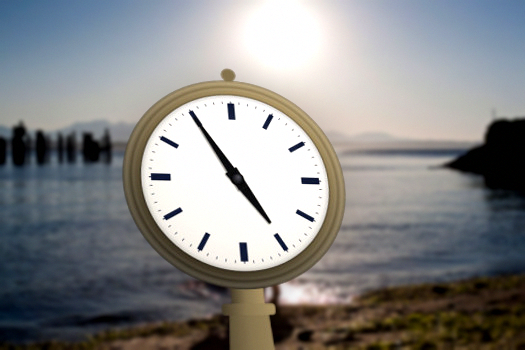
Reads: 4 h 55 min
